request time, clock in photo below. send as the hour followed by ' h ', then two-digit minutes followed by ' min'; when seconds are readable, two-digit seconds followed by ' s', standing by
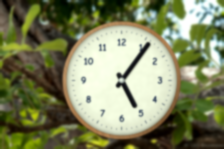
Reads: 5 h 06 min
